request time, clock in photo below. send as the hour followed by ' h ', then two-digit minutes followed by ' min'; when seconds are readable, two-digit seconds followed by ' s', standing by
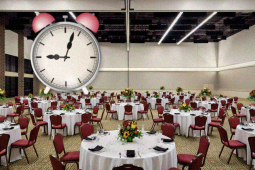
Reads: 9 h 03 min
